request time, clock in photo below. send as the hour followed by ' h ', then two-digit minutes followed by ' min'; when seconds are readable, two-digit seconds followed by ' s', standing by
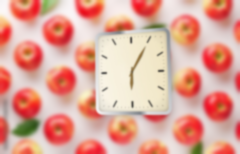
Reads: 6 h 05 min
